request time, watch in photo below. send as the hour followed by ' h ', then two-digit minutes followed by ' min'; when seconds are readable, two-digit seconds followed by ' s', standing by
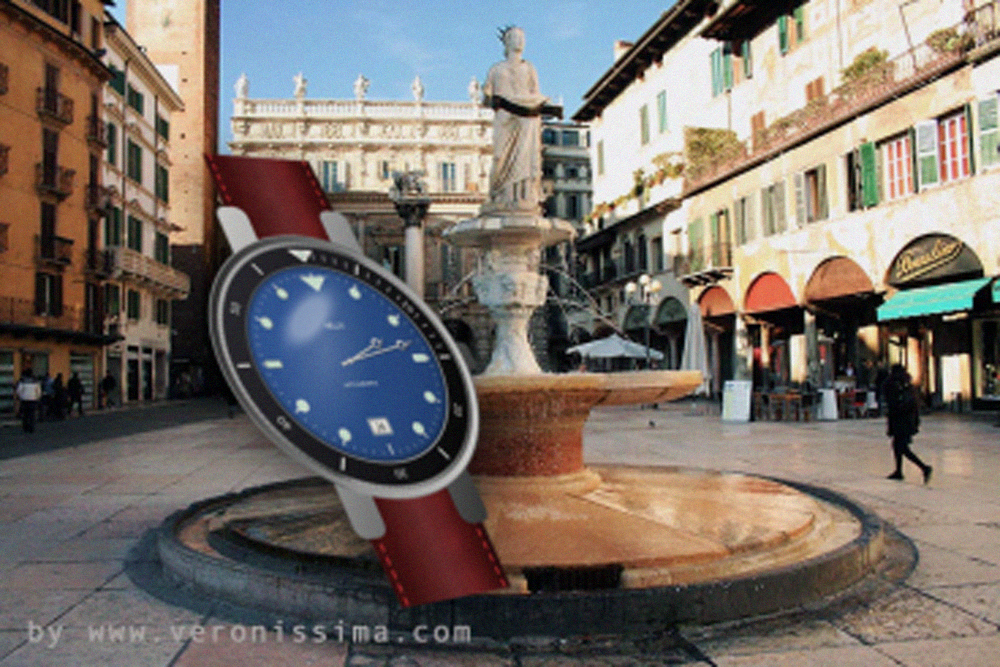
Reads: 2 h 13 min
